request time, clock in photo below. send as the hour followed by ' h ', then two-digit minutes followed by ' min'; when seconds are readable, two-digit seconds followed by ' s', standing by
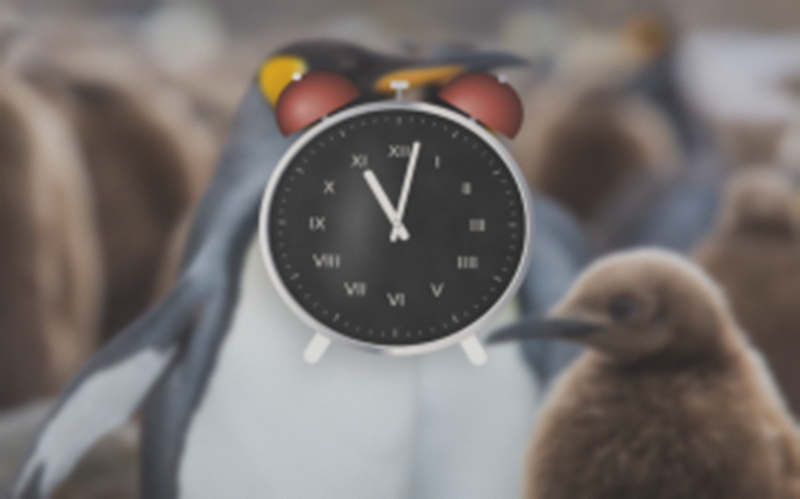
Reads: 11 h 02 min
